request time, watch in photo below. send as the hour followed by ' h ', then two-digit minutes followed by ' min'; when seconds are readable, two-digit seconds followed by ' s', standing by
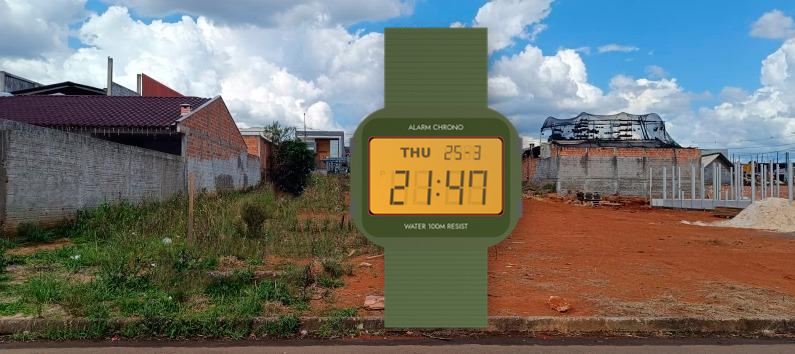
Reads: 21 h 47 min
